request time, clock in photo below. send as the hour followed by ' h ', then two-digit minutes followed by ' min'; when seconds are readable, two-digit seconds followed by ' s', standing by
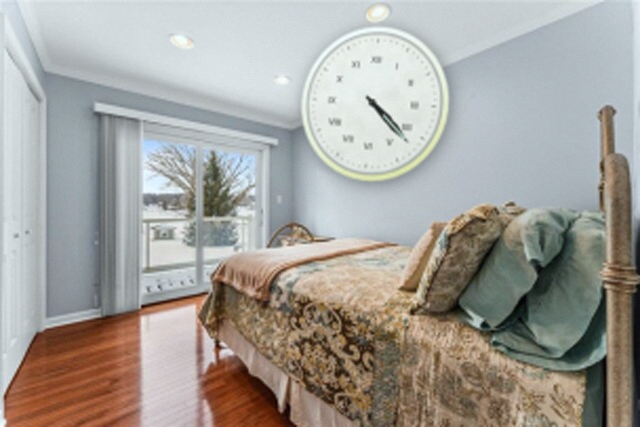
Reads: 4 h 22 min
